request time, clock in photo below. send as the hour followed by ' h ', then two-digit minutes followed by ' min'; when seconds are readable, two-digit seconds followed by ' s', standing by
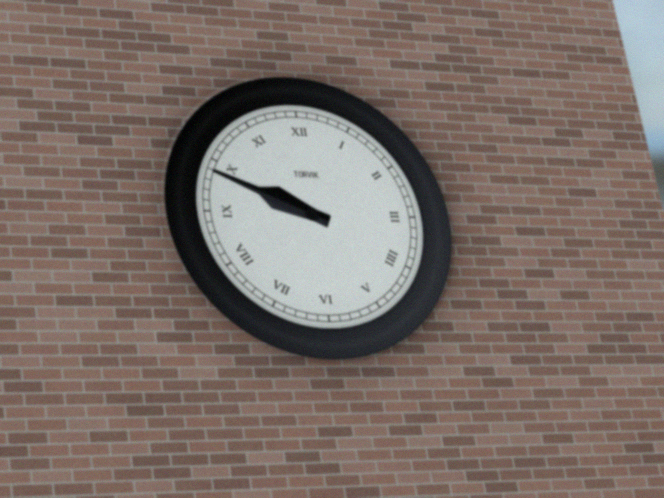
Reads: 9 h 49 min
